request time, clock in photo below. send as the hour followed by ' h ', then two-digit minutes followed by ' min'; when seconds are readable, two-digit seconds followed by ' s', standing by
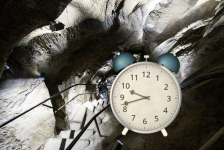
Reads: 9 h 42 min
